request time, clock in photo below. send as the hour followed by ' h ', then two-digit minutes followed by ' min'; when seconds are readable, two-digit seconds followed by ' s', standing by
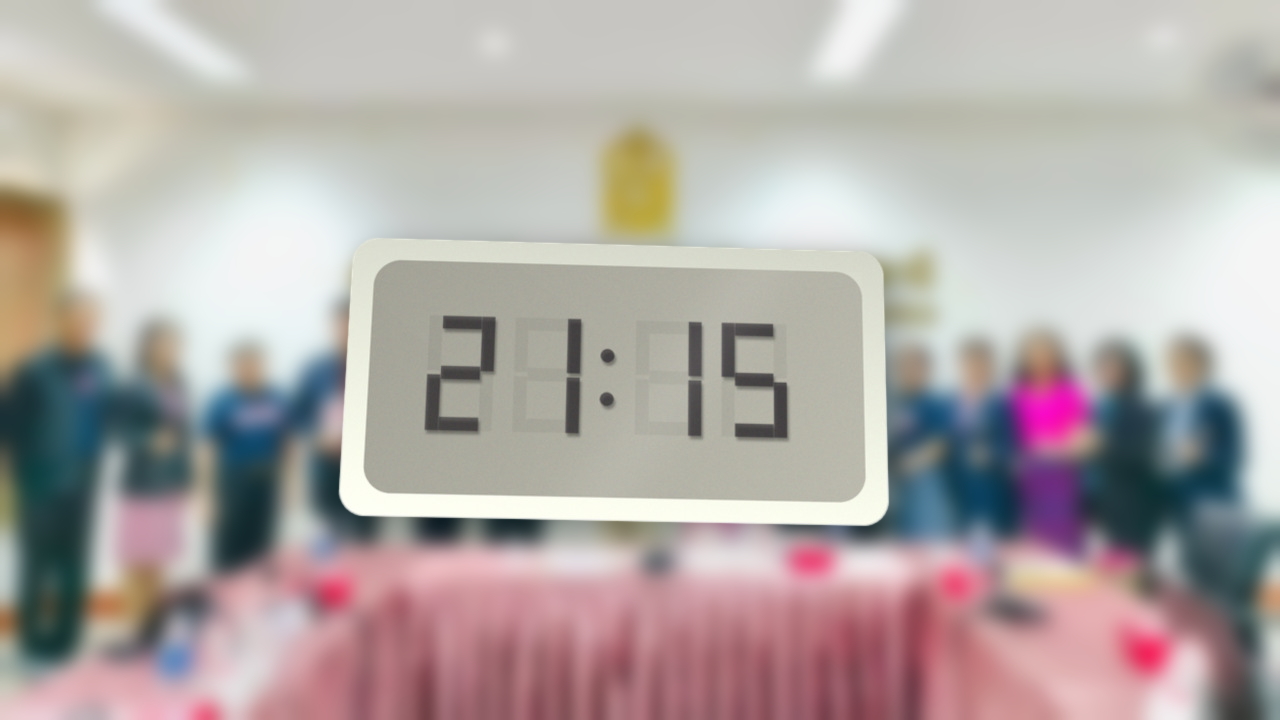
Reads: 21 h 15 min
